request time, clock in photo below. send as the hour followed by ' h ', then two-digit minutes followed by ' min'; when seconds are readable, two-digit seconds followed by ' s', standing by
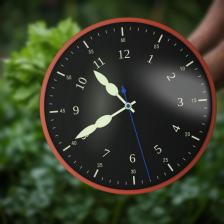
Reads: 10 h 40 min 28 s
